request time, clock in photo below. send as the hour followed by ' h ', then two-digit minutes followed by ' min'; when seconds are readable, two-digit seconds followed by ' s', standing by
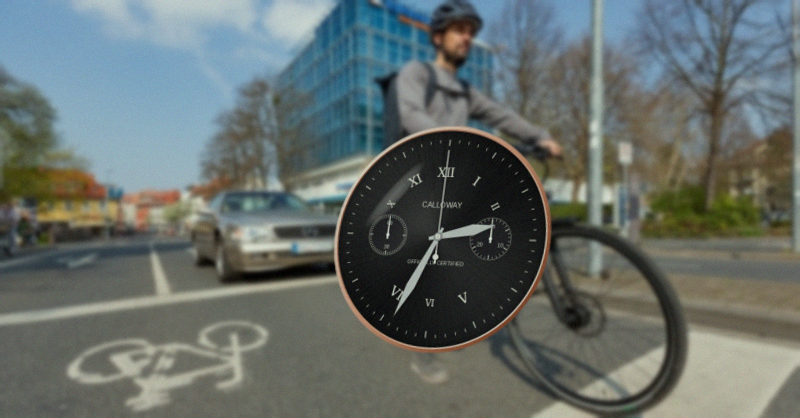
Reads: 2 h 34 min
